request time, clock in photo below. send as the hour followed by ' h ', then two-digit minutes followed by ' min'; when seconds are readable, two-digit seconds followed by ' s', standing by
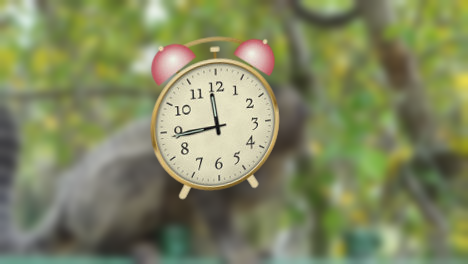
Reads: 11 h 44 min
